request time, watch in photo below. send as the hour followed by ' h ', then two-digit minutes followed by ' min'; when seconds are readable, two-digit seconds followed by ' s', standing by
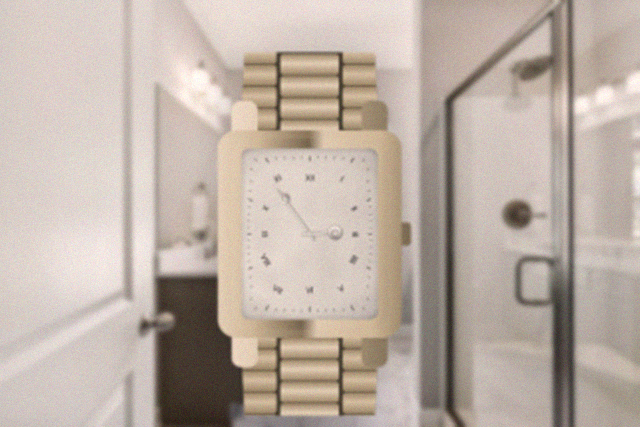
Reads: 2 h 54 min
